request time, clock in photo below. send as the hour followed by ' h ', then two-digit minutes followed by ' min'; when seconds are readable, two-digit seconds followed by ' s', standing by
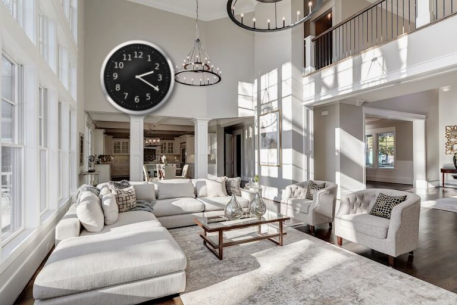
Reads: 2 h 20 min
